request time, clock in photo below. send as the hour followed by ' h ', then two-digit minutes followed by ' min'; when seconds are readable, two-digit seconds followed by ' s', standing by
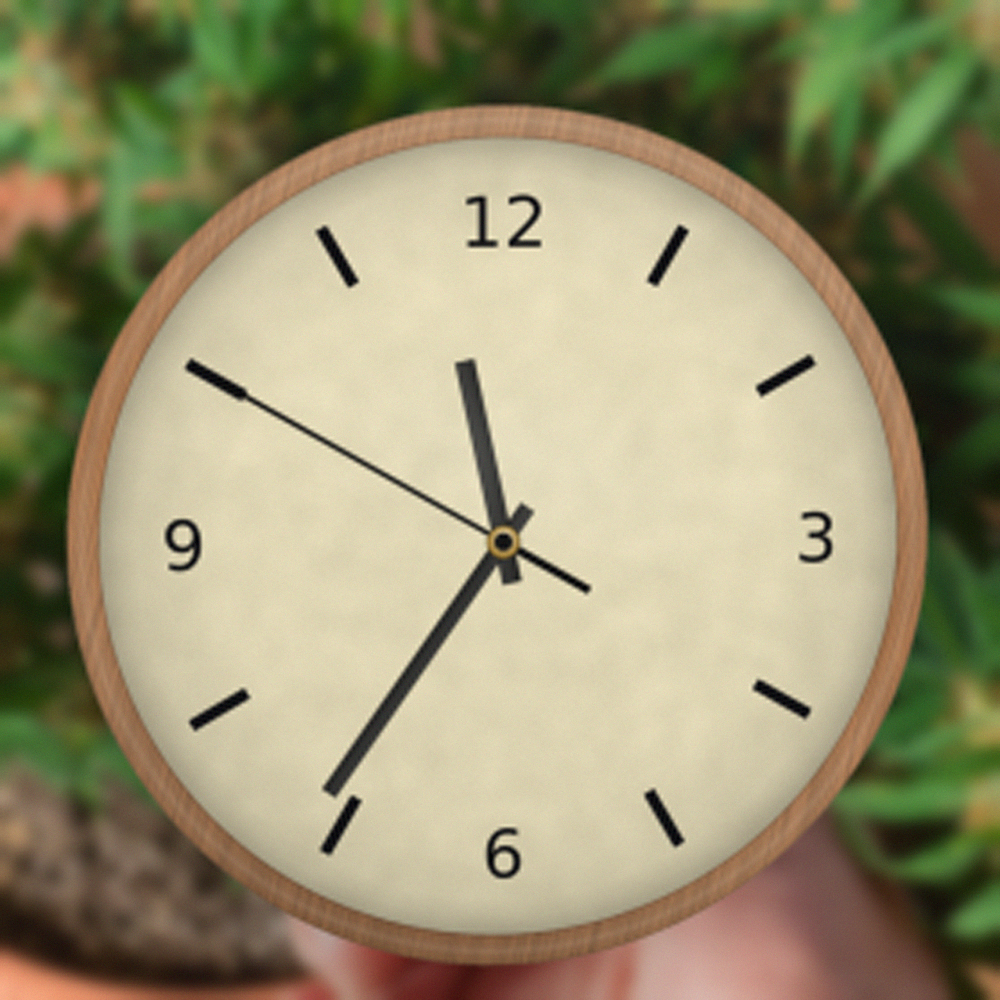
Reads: 11 h 35 min 50 s
